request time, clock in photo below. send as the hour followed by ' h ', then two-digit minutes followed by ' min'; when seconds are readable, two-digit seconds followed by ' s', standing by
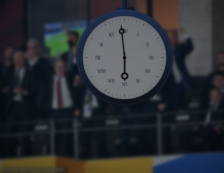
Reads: 5 h 59 min
